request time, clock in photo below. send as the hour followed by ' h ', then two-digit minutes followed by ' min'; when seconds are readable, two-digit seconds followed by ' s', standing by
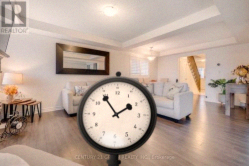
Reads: 1 h 54 min
